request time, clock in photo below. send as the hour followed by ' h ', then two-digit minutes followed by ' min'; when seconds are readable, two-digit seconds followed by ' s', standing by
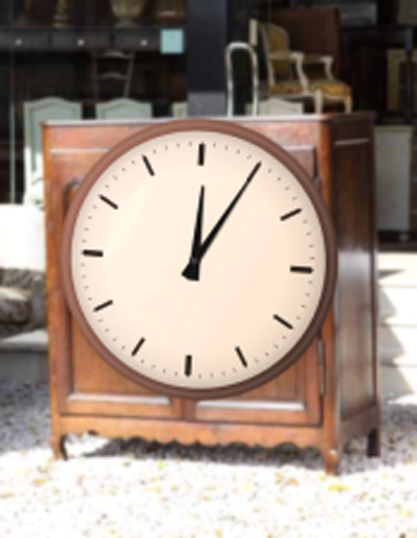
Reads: 12 h 05 min
